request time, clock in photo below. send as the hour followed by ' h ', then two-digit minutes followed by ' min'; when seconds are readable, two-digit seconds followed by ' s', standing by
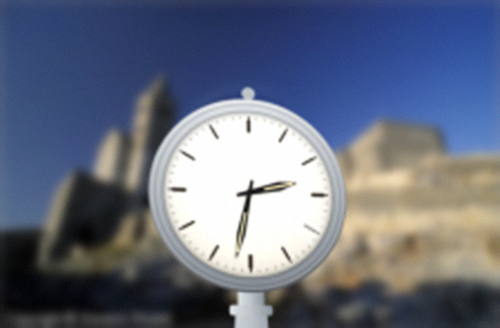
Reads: 2 h 32 min
